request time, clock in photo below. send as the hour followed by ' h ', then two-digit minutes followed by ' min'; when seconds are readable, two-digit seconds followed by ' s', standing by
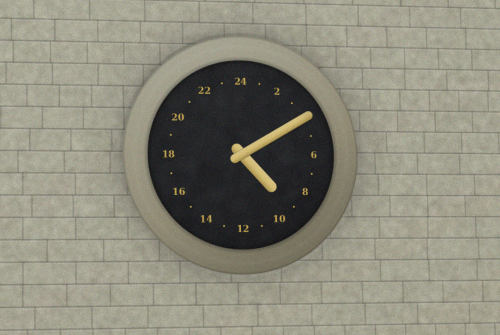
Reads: 9 h 10 min
